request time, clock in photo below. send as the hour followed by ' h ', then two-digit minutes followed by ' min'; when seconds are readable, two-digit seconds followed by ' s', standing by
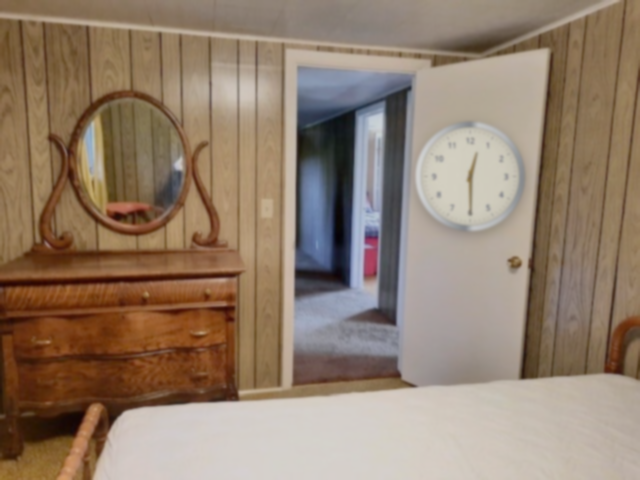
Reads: 12 h 30 min
